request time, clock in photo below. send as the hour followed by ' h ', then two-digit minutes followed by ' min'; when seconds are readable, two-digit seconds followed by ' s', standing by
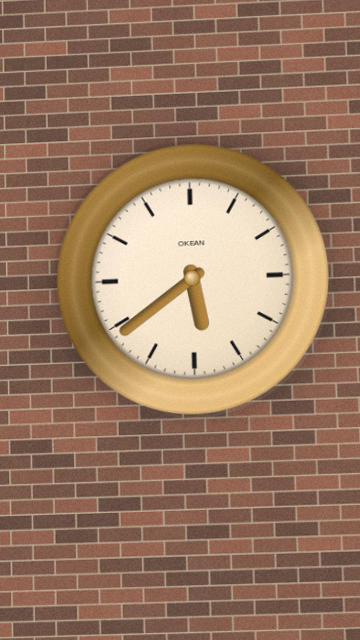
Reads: 5 h 39 min
